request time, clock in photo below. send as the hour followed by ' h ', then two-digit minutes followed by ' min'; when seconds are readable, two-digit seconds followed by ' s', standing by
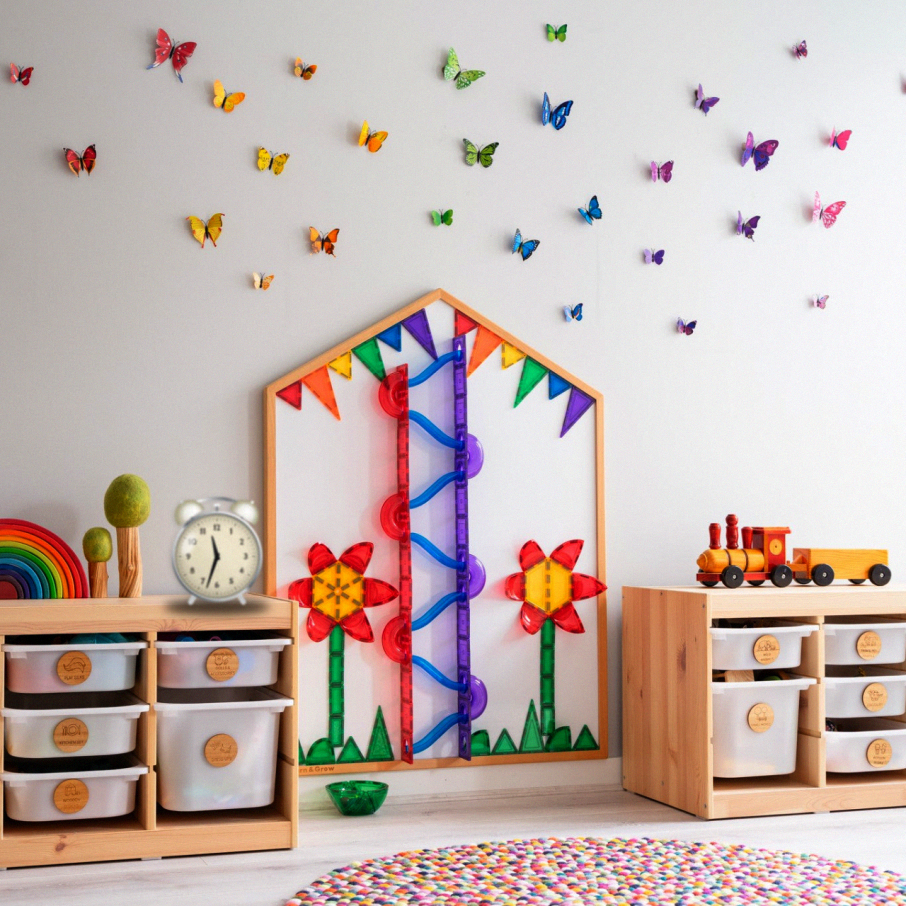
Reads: 11 h 33 min
